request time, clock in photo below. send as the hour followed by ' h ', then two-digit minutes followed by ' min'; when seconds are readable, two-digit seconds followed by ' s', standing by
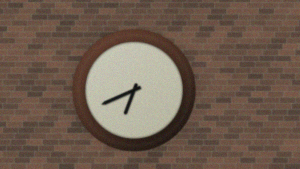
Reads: 6 h 41 min
